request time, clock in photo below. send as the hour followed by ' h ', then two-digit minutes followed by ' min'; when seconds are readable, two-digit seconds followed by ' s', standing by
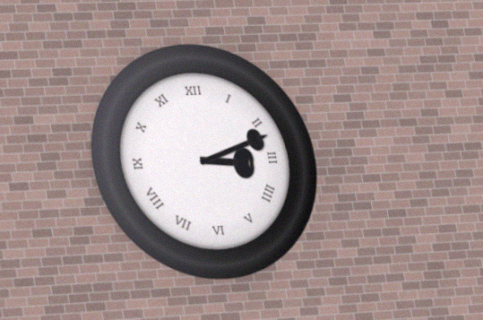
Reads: 3 h 12 min
